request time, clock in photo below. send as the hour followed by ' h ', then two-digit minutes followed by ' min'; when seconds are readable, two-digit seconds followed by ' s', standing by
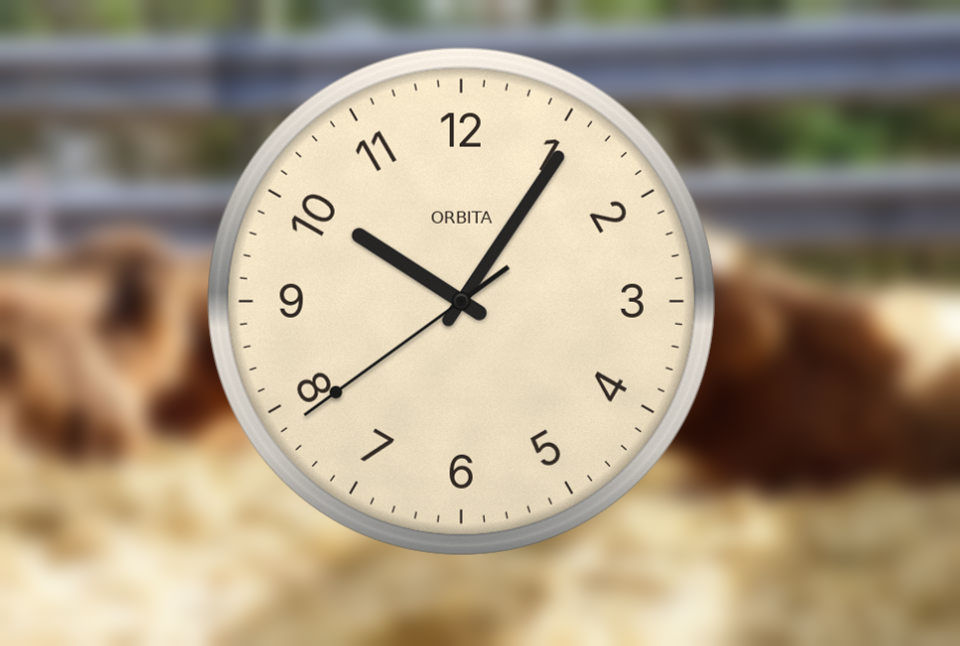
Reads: 10 h 05 min 39 s
